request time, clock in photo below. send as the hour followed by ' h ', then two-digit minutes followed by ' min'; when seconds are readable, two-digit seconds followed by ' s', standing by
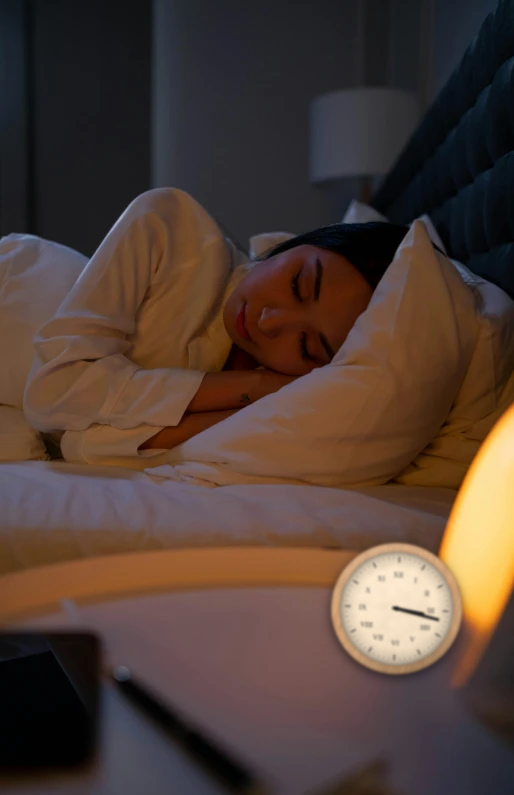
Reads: 3 h 17 min
